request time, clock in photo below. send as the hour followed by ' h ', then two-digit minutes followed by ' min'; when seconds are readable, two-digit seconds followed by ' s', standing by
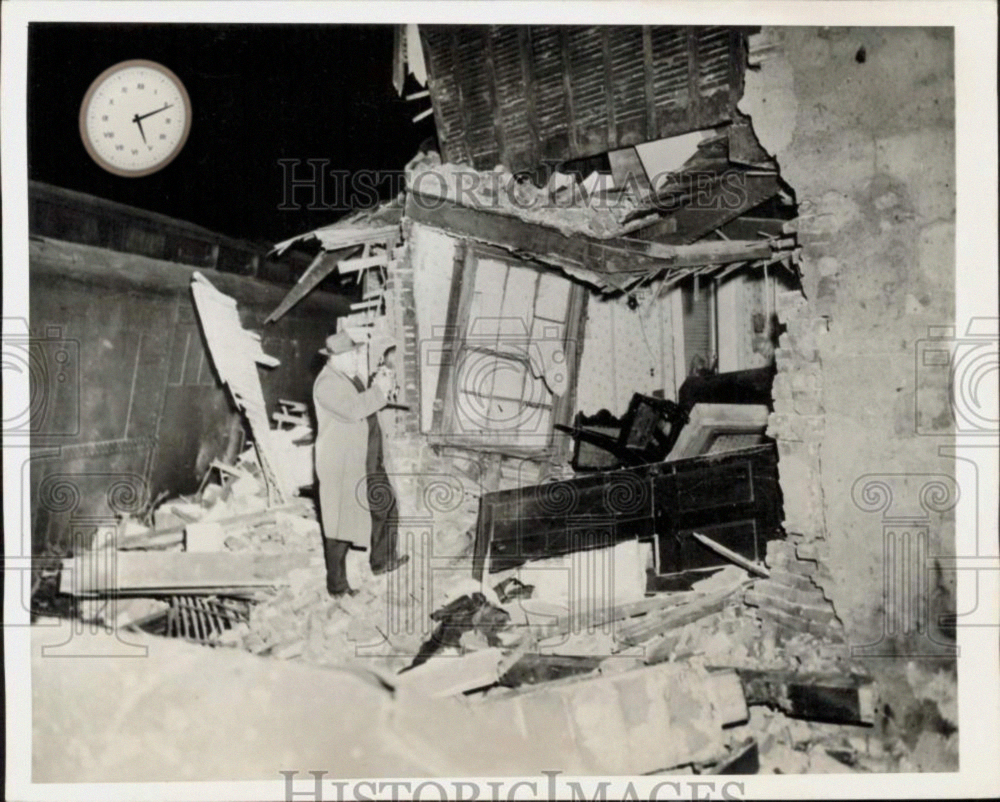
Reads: 5 h 11 min
